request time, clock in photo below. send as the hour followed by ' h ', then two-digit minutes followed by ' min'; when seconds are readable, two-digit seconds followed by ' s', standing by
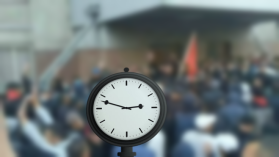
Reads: 2 h 48 min
